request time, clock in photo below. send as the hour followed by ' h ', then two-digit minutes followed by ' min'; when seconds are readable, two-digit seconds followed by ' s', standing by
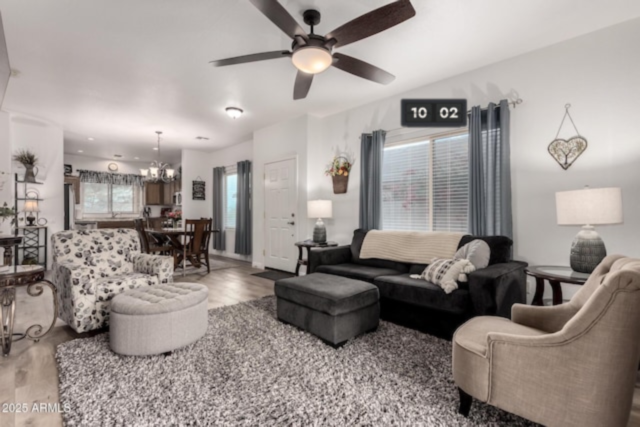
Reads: 10 h 02 min
